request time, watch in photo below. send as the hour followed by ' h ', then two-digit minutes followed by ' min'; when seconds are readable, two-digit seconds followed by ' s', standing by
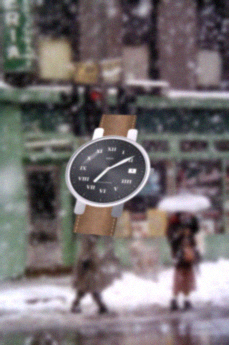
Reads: 7 h 09 min
